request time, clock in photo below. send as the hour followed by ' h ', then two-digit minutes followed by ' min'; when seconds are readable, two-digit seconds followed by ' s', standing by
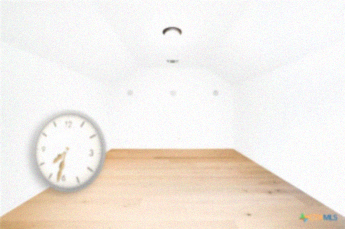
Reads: 7 h 32 min
